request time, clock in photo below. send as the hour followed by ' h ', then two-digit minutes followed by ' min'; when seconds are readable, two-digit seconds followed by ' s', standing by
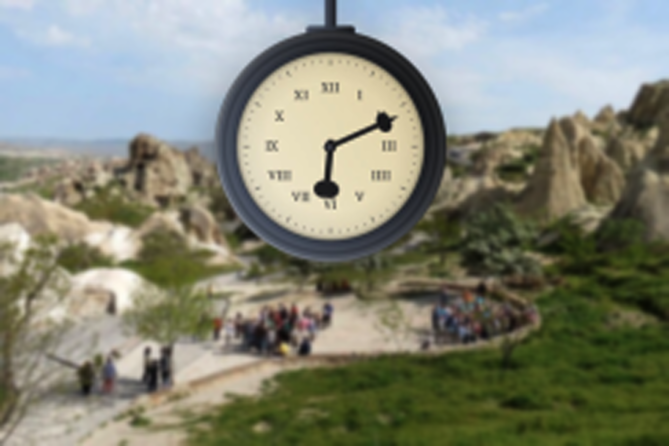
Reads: 6 h 11 min
